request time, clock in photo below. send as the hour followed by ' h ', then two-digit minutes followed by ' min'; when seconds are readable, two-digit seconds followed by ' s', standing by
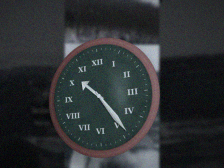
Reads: 10 h 24 min
